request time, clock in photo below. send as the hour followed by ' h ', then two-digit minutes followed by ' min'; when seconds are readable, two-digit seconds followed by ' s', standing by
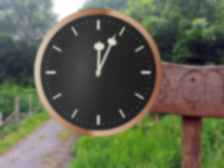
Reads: 12 h 04 min
